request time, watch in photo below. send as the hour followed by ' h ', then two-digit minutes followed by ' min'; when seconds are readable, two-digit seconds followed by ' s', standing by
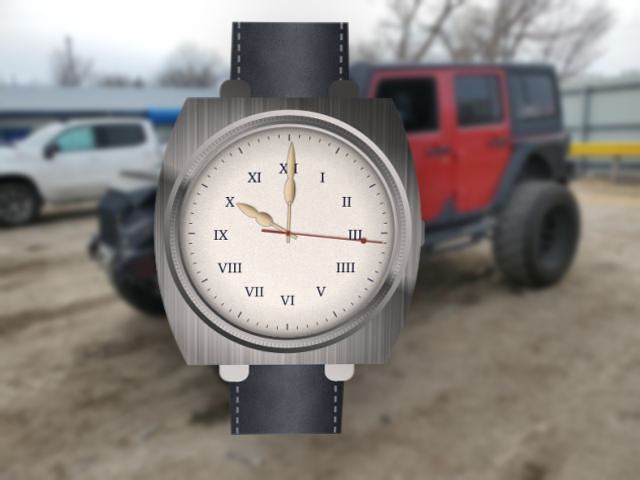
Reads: 10 h 00 min 16 s
